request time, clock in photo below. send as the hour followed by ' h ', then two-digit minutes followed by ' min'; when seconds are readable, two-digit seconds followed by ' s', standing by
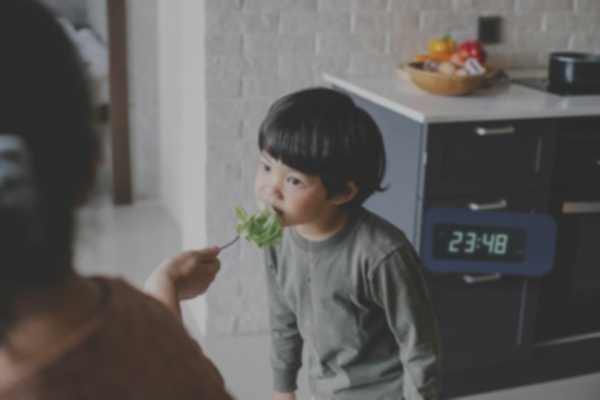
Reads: 23 h 48 min
